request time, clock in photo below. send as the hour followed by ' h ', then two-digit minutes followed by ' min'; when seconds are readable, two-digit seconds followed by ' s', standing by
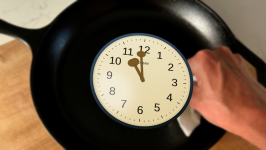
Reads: 10 h 59 min
